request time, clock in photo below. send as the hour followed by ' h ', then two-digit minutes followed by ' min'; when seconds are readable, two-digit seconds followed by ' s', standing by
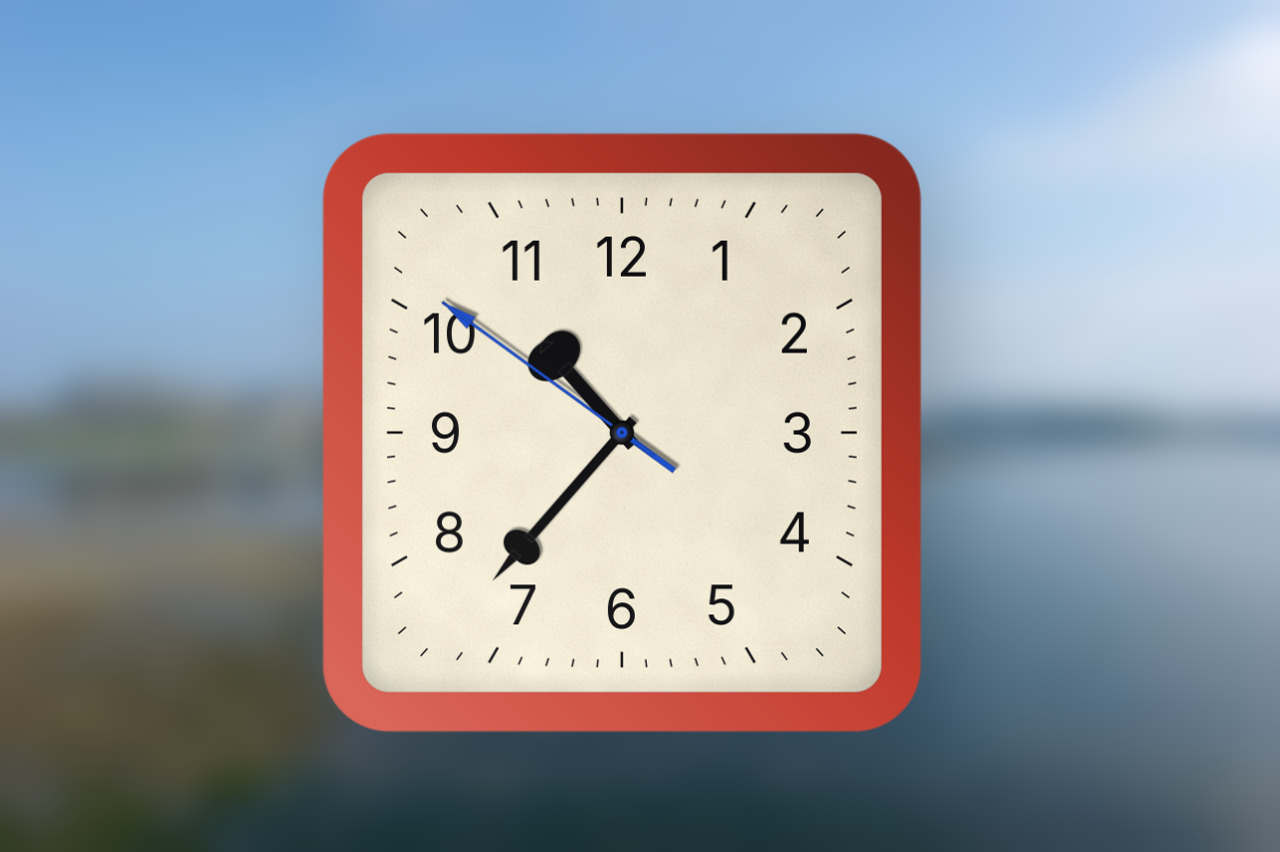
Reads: 10 h 36 min 51 s
